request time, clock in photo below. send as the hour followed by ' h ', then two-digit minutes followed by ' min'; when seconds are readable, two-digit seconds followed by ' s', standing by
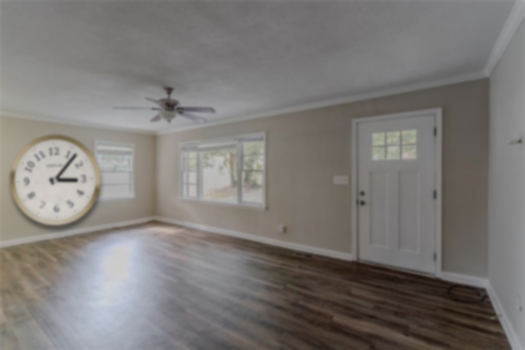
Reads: 3 h 07 min
